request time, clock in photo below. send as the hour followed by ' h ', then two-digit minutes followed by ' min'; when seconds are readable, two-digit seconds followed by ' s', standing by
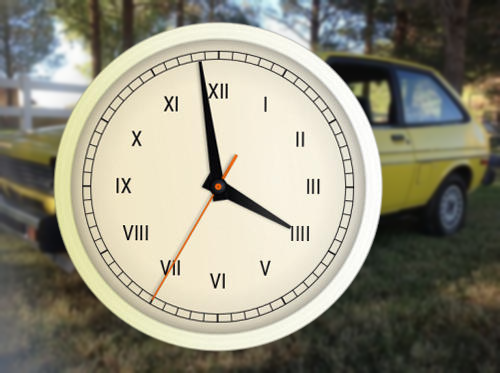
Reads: 3 h 58 min 35 s
